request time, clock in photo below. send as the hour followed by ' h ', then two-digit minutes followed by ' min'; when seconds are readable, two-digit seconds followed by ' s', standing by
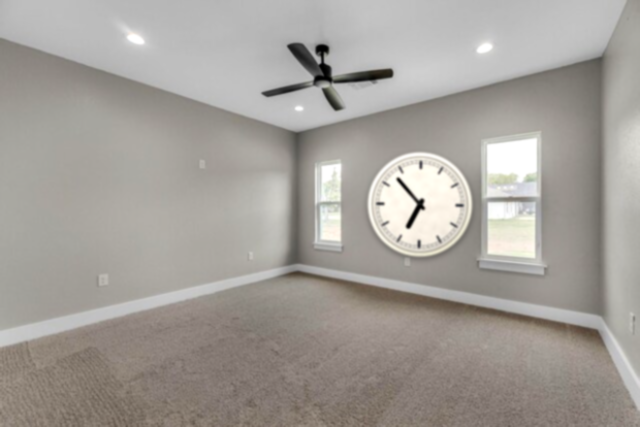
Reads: 6 h 53 min
